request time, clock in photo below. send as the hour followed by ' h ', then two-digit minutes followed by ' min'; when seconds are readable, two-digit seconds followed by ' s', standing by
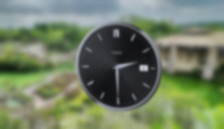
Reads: 2 h 30 min
